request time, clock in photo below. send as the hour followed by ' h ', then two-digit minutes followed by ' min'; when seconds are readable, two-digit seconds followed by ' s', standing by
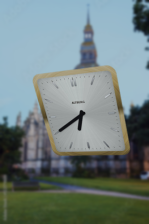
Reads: 6 h 40 min
